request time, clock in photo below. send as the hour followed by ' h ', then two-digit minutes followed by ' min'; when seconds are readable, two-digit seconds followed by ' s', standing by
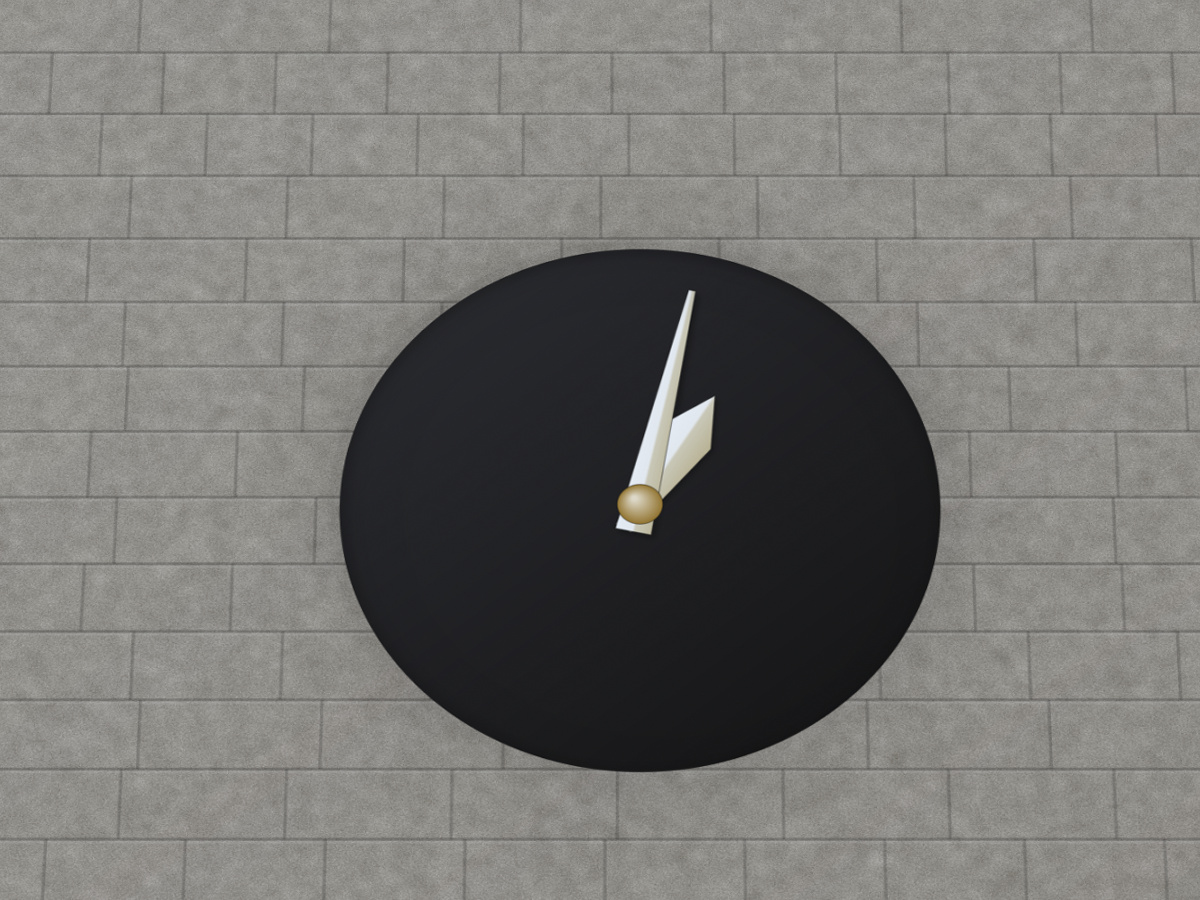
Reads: 1 h 02 min
